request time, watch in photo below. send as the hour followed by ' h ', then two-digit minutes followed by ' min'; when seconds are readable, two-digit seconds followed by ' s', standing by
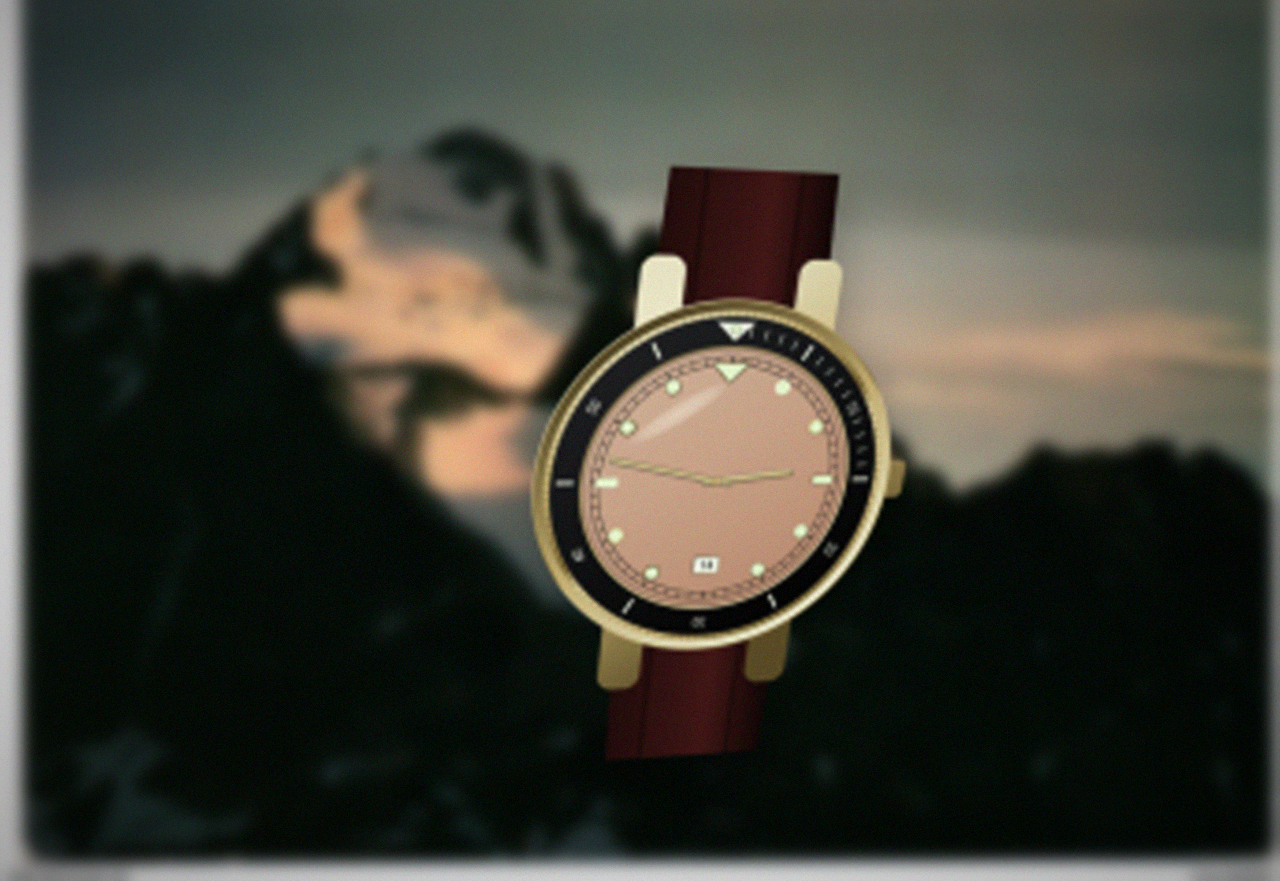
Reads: 2 h 47 min
